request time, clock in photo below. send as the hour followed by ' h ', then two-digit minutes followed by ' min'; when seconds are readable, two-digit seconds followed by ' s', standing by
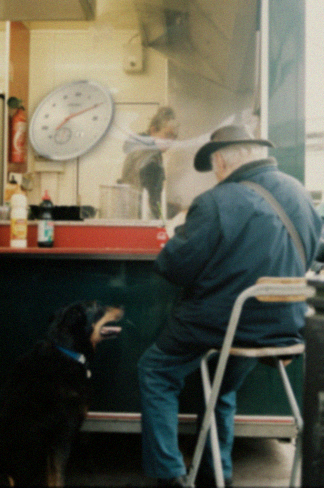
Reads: 7 h 10 min
